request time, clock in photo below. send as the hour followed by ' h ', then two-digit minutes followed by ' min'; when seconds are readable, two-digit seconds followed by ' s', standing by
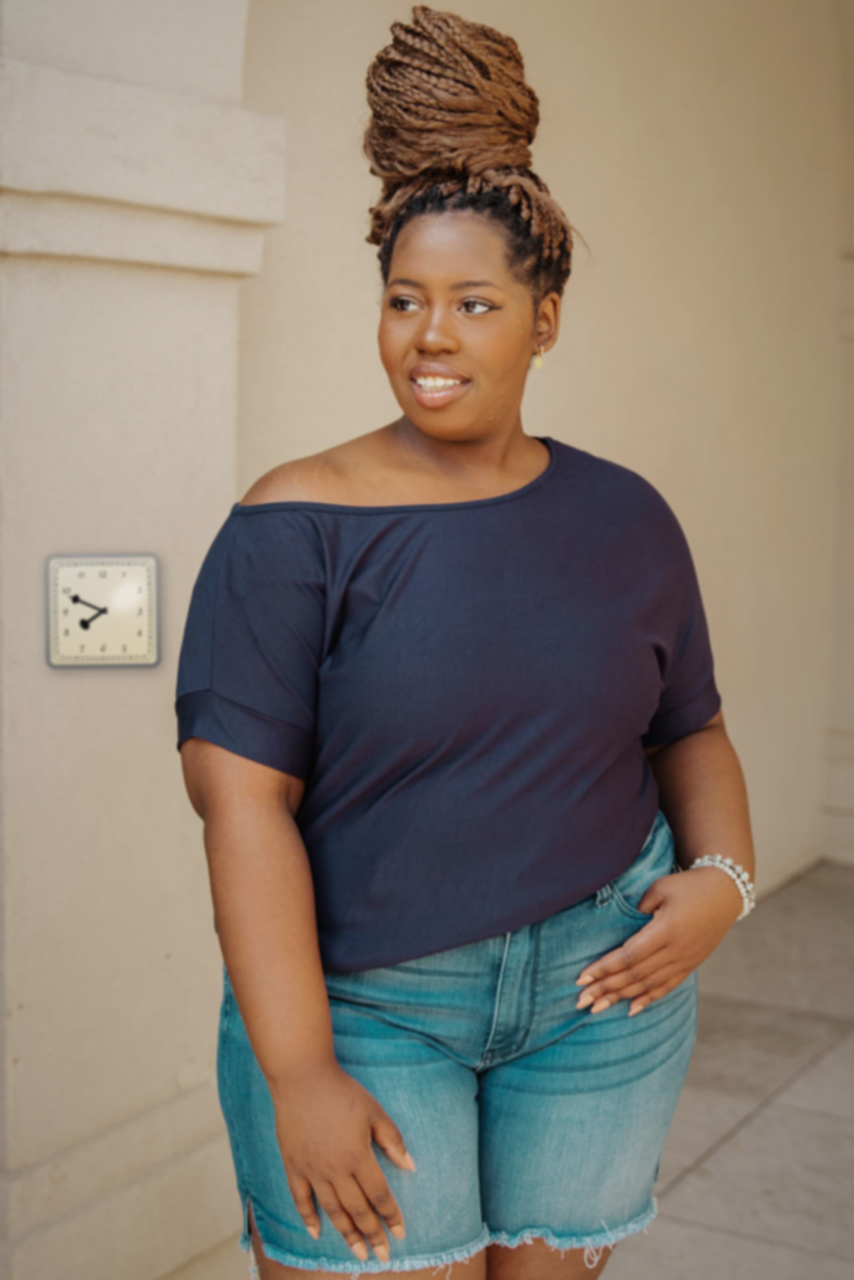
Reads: 7 h 49 min
